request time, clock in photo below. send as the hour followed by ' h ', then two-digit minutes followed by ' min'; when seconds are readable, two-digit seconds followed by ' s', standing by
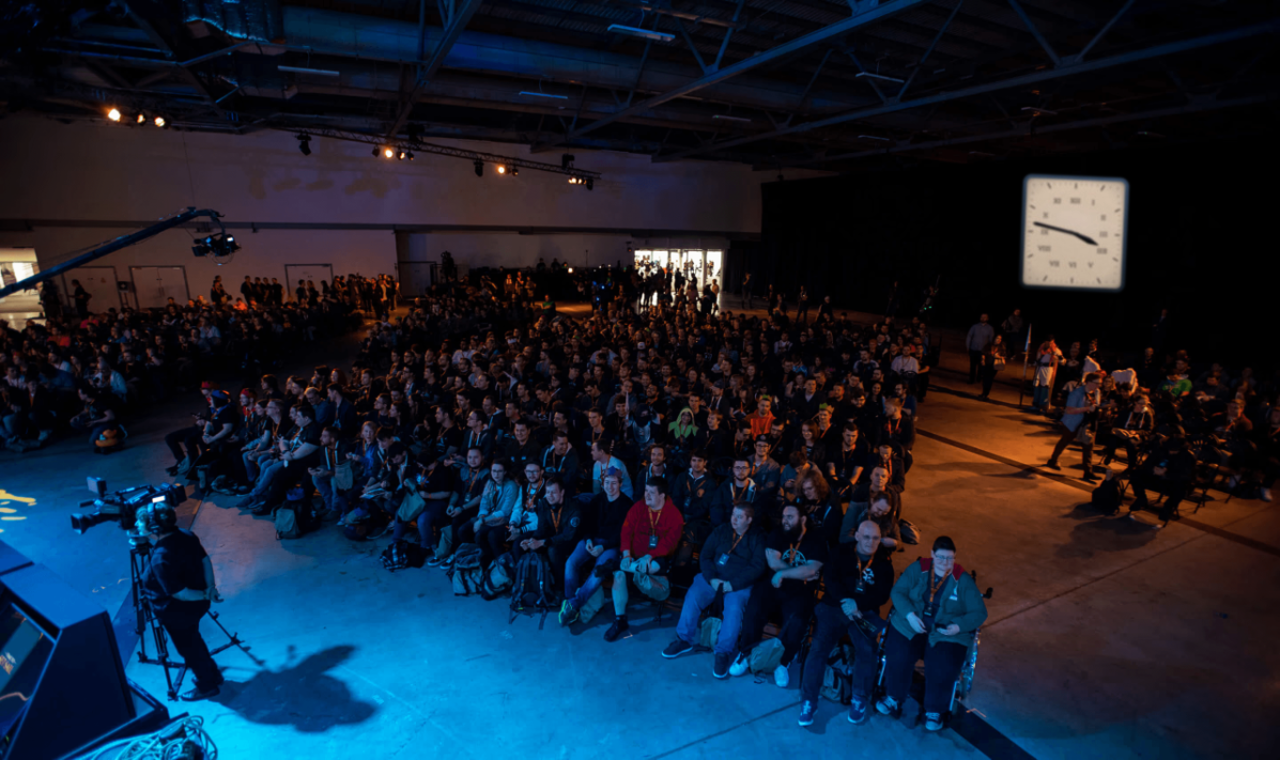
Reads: 3 h 47 min
